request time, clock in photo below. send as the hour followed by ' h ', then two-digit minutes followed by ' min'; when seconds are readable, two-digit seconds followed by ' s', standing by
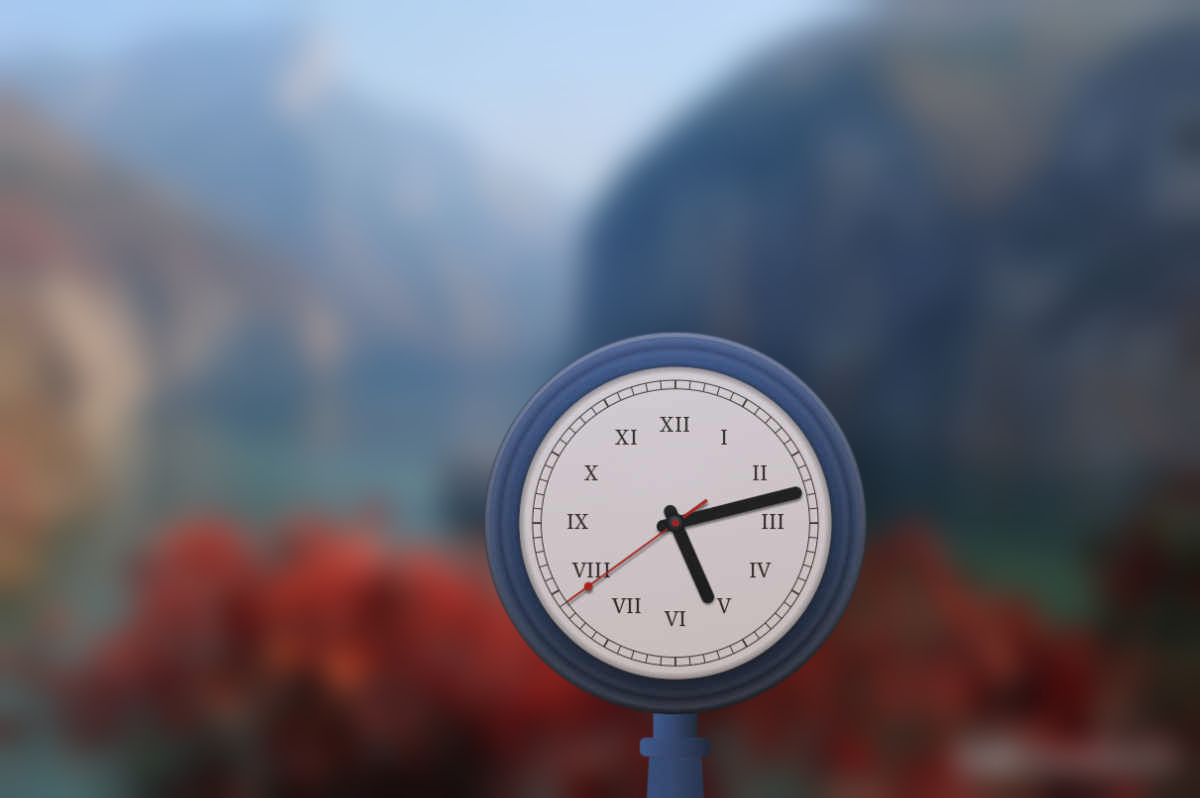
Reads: 5 h 12 min 39 s
